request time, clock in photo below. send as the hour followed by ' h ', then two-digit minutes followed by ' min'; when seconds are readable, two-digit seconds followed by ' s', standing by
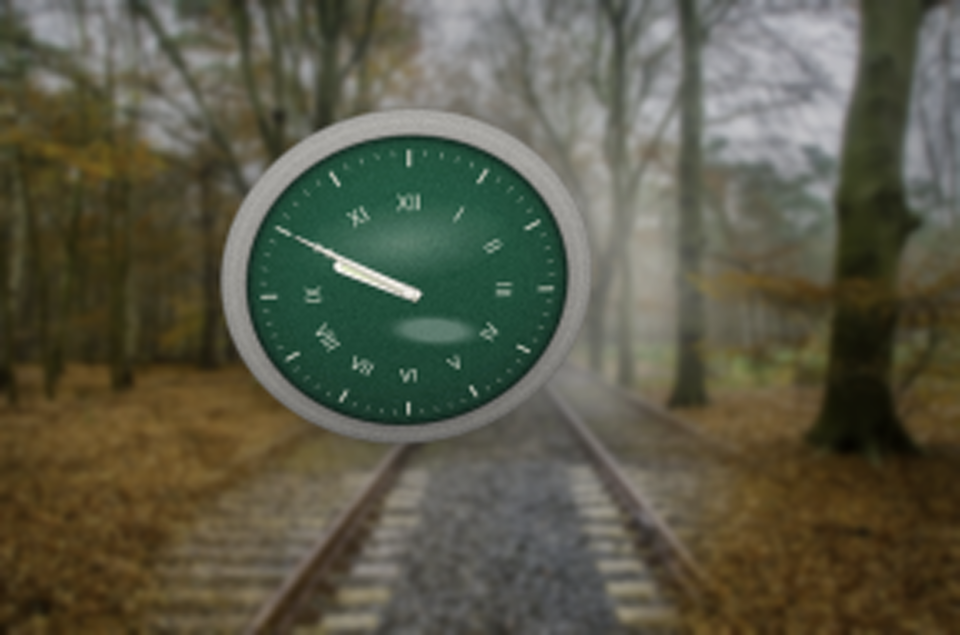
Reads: 9 h 50 min
